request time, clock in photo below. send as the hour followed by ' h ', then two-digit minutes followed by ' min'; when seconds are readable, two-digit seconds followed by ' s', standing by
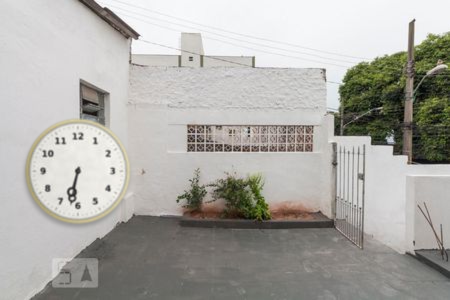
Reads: 6 h 32 min
